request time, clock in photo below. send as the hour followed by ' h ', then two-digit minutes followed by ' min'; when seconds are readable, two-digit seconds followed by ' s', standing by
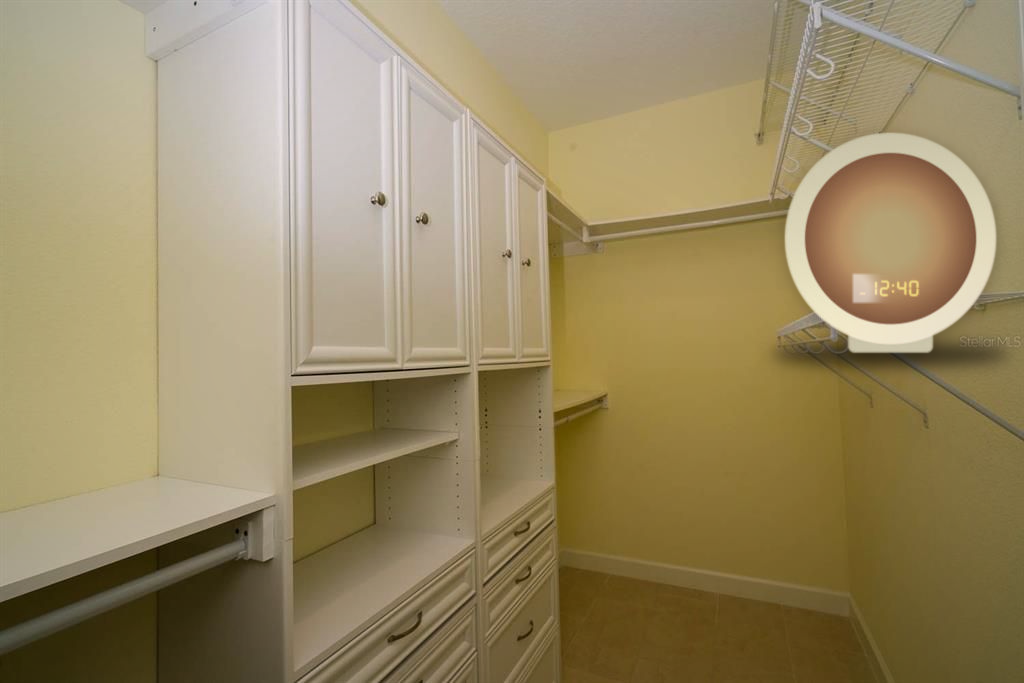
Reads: 12 h 40 min
